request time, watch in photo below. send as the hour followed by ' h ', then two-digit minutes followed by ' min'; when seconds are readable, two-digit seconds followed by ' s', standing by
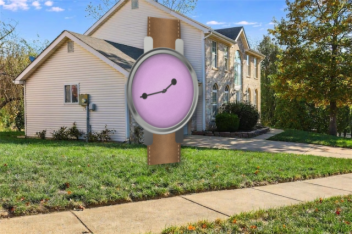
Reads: 1 h 43 min
